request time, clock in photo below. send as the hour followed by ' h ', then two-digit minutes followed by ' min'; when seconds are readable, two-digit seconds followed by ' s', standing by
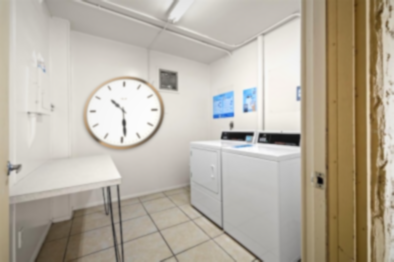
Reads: 10 h 29 min
